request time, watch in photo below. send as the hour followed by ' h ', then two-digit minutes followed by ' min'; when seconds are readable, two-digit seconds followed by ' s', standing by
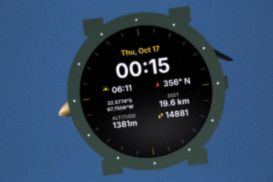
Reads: 0 h 15 min
